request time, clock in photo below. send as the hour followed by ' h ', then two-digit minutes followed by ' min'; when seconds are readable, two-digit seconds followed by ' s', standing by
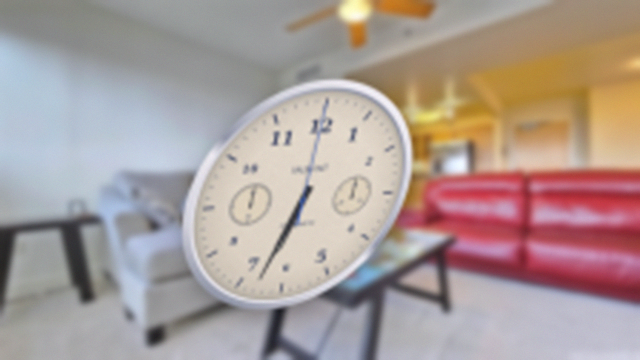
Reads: 6 h 33 min
